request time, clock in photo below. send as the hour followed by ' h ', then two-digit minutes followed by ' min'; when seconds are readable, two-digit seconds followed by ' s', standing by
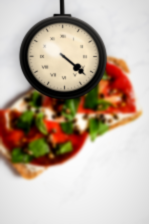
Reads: 4 h 22 min
